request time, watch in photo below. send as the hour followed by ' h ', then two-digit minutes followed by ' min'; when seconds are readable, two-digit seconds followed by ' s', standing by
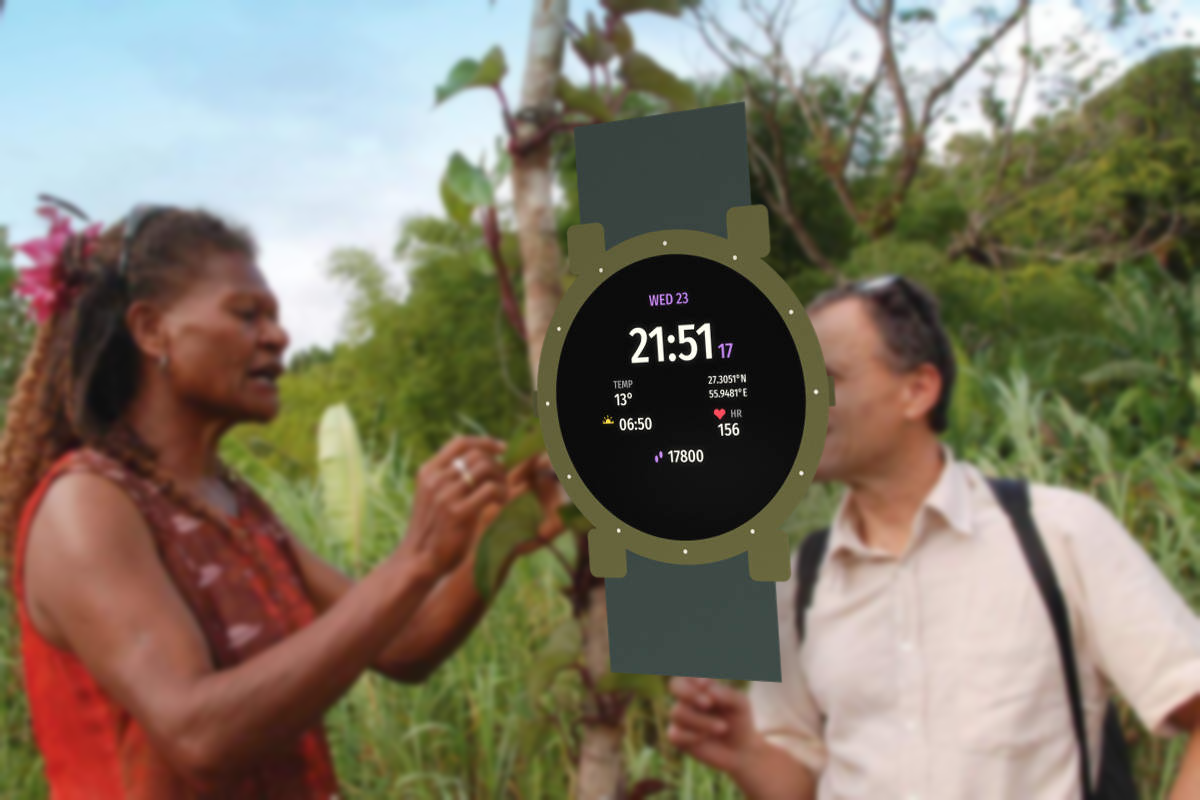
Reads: 21 h 51 min 17 s
